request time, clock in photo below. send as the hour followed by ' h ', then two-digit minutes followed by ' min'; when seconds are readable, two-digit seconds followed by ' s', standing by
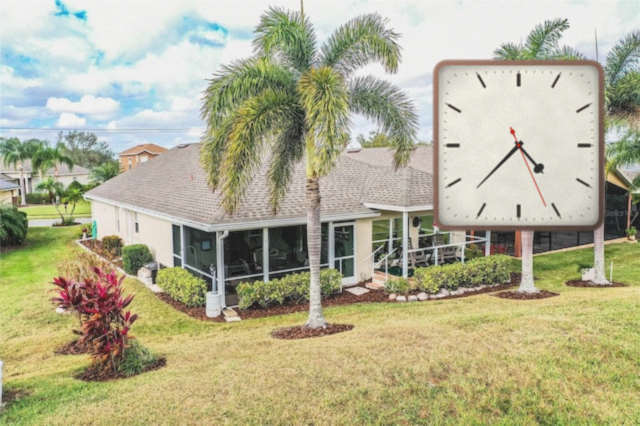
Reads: 4 h 37 min 26 s
